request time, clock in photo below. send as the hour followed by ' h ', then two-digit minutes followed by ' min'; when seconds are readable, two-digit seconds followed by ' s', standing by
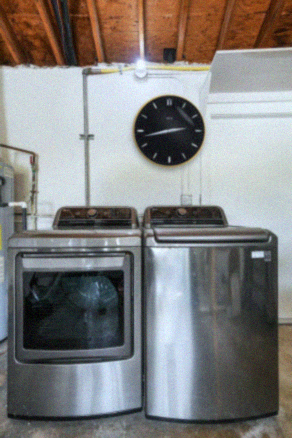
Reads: 2 h 43 min
